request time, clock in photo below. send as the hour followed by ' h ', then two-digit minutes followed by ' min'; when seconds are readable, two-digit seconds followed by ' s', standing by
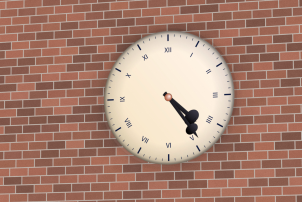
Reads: 4 h 24 min
